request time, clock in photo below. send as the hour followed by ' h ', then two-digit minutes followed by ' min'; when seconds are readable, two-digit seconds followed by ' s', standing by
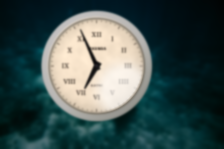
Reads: 6 h 56 min
